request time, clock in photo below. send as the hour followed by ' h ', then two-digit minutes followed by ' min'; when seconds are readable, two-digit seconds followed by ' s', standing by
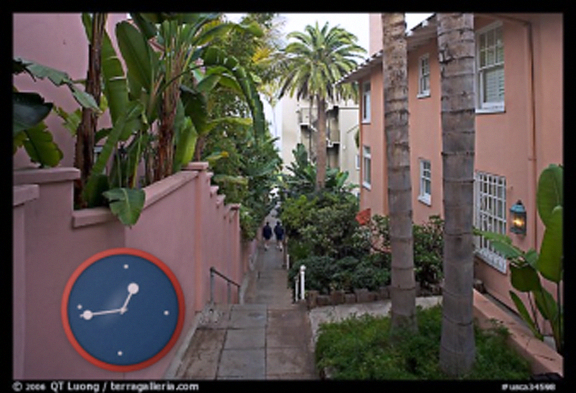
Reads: 12 h 43 min
